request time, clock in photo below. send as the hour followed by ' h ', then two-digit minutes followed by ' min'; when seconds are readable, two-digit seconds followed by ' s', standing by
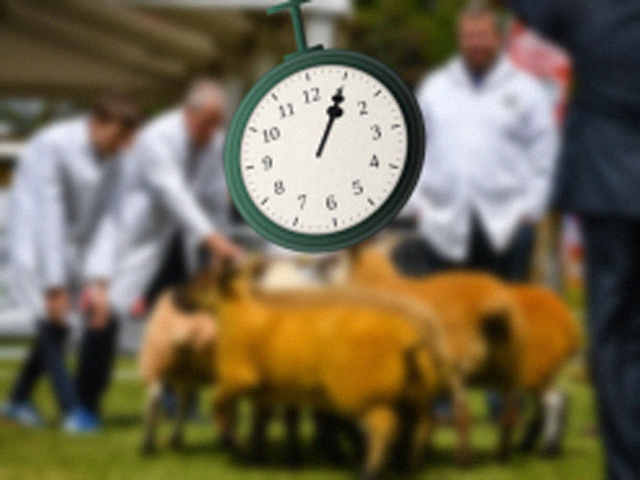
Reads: 1 h 05 min
